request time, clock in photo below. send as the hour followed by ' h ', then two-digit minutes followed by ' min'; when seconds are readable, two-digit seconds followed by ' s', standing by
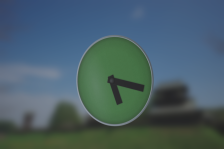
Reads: 5 h 17 min
